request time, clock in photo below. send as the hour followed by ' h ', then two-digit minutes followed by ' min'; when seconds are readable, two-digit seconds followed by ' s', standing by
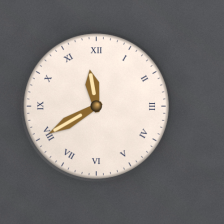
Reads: 11 h 40 min
